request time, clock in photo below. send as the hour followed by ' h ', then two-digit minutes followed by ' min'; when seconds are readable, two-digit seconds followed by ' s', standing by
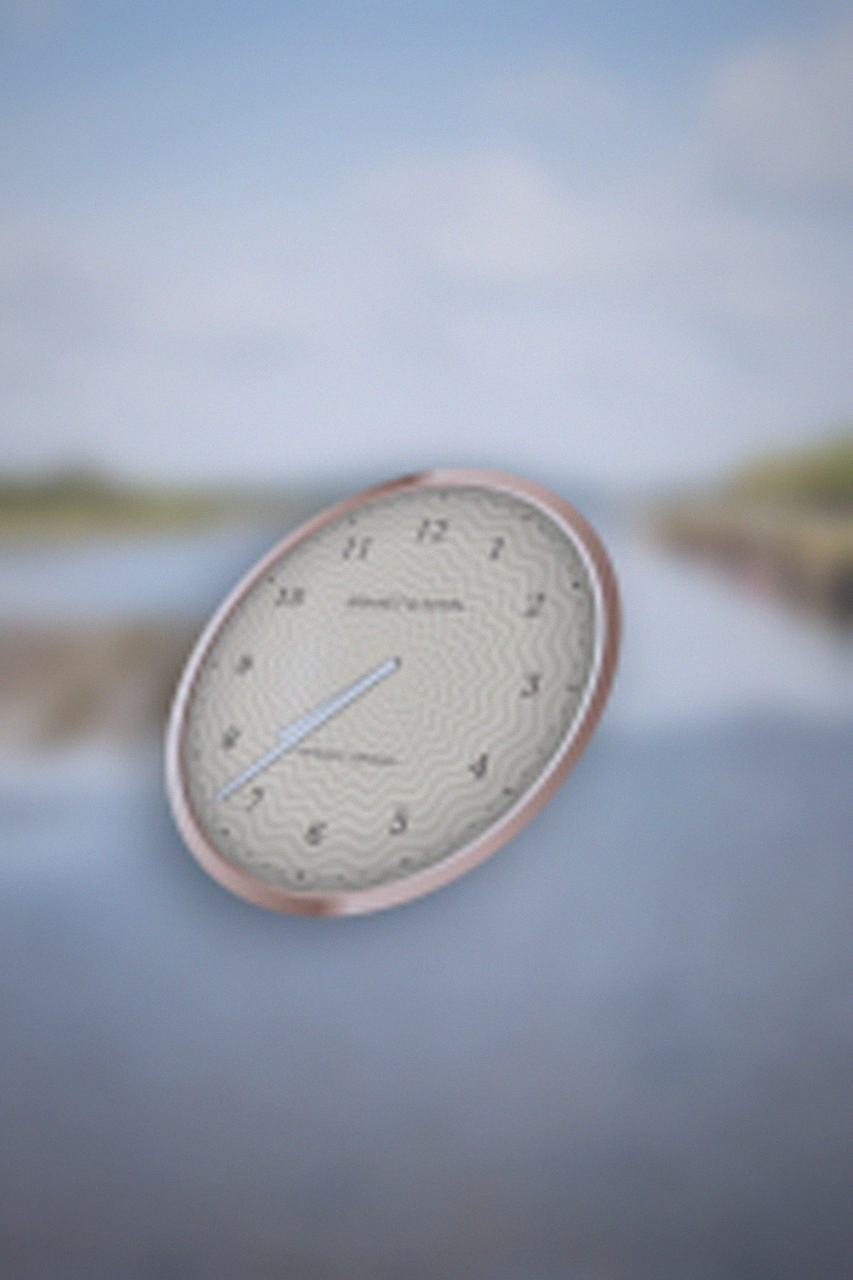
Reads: 7 h 37 min
